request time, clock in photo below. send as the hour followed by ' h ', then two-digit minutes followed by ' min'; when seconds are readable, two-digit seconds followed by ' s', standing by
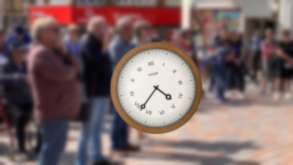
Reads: 4 h 38 min
